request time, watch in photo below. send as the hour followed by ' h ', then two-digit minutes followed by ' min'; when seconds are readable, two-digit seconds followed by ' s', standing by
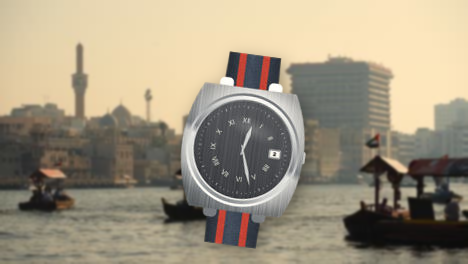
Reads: 12 h 27 min
